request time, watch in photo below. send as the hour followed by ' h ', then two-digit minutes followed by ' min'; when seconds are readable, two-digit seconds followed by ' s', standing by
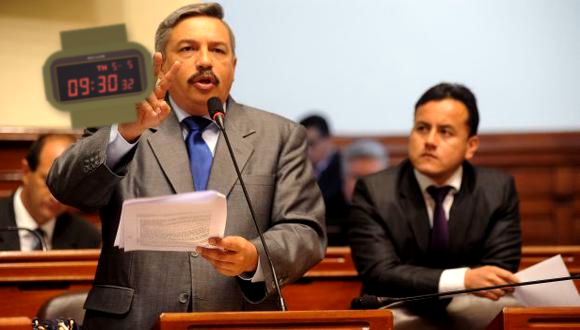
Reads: 9 h 30 min
